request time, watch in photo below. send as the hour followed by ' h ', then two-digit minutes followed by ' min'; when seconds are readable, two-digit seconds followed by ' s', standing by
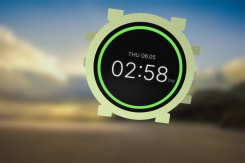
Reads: 2 h 58 min
